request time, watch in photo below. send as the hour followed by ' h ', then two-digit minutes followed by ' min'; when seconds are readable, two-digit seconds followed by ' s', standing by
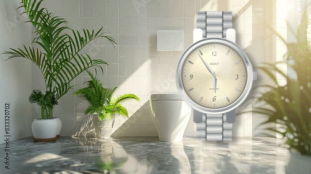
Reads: 5 h 54 min
